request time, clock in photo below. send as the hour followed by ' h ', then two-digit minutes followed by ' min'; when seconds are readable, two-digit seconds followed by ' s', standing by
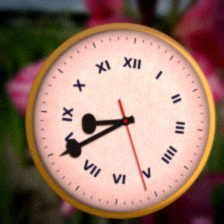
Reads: 8 h 39 min 26 s
